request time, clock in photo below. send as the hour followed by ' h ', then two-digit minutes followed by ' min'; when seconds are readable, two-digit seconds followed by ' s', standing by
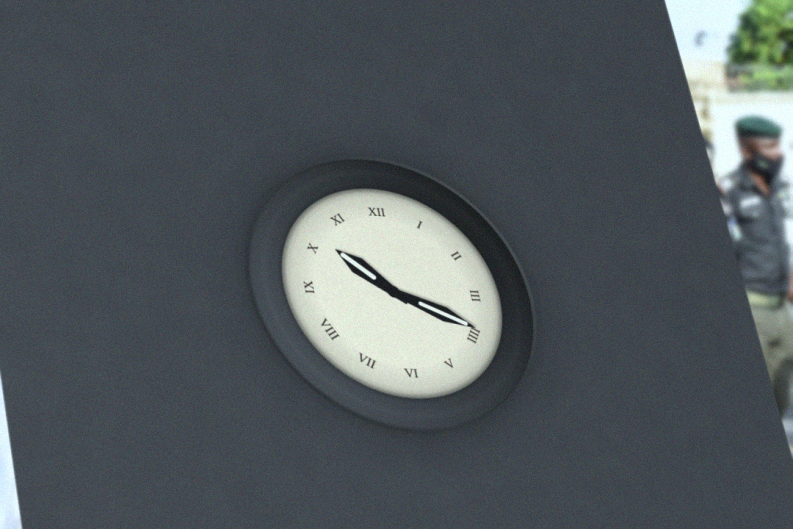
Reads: 10 h 19 min
